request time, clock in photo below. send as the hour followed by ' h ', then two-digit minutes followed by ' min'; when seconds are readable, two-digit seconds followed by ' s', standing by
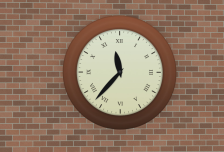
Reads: 11 h 37 min
